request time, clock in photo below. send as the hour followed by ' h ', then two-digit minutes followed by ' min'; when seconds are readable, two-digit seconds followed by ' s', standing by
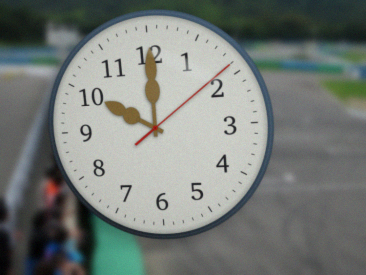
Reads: 10 h 00 min 09 s
